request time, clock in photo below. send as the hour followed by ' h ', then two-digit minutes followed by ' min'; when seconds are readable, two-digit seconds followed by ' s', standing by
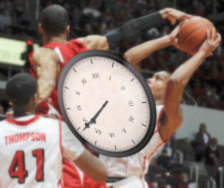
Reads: 7 h 39 min
